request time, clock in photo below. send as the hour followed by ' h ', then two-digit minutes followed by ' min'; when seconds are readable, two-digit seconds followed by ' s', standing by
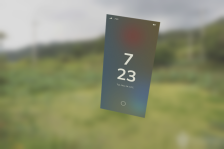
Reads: 7 h 23 min
